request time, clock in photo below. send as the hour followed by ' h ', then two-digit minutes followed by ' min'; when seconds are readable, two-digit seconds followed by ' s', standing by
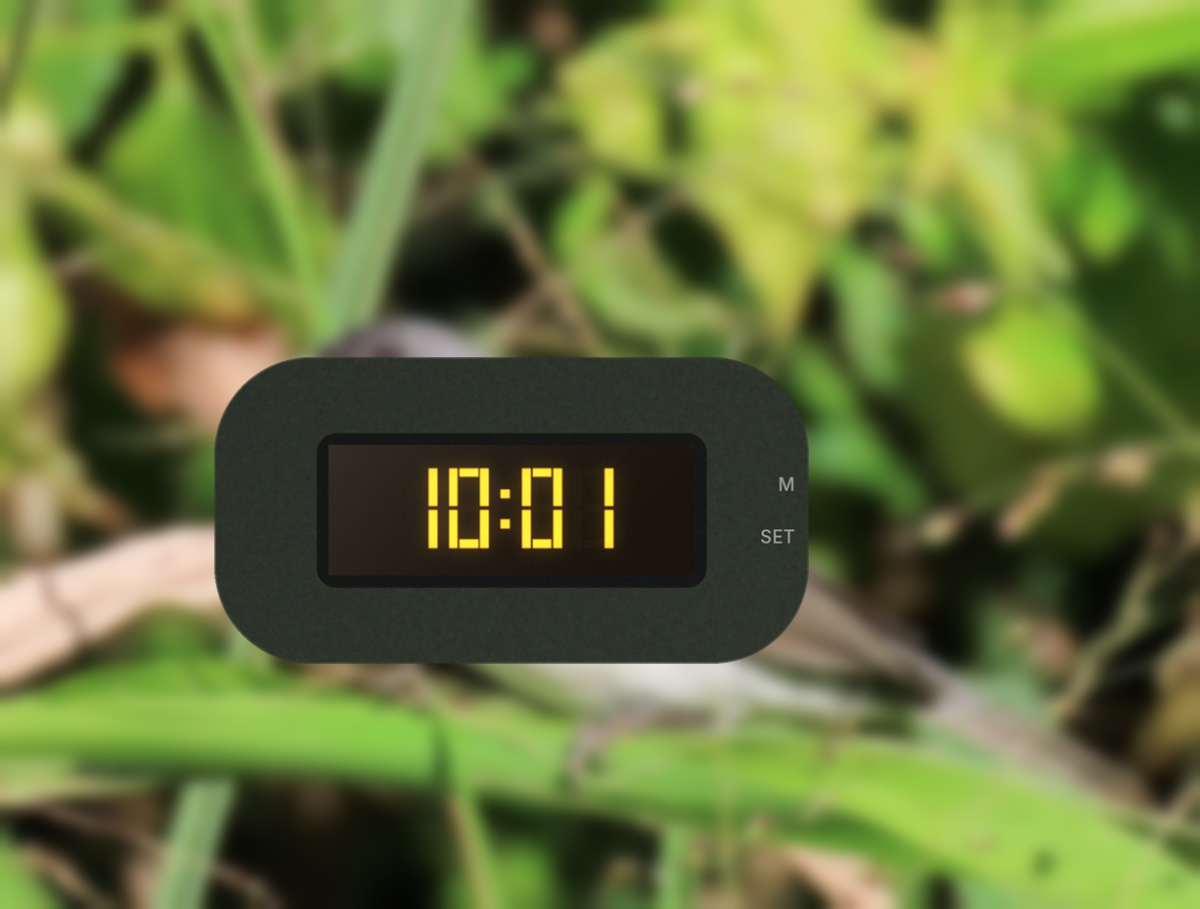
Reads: 10 h 01 min
